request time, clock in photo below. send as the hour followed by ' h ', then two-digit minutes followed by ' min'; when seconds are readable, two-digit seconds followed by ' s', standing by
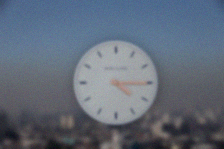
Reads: 4 h 15 min
